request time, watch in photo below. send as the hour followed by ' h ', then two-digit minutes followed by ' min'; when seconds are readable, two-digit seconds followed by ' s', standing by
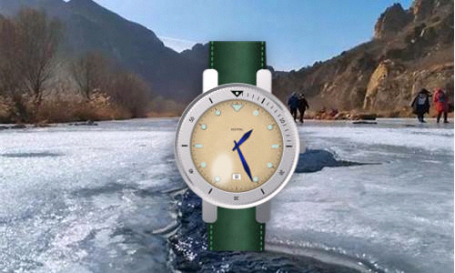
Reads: 1 h 26 min
